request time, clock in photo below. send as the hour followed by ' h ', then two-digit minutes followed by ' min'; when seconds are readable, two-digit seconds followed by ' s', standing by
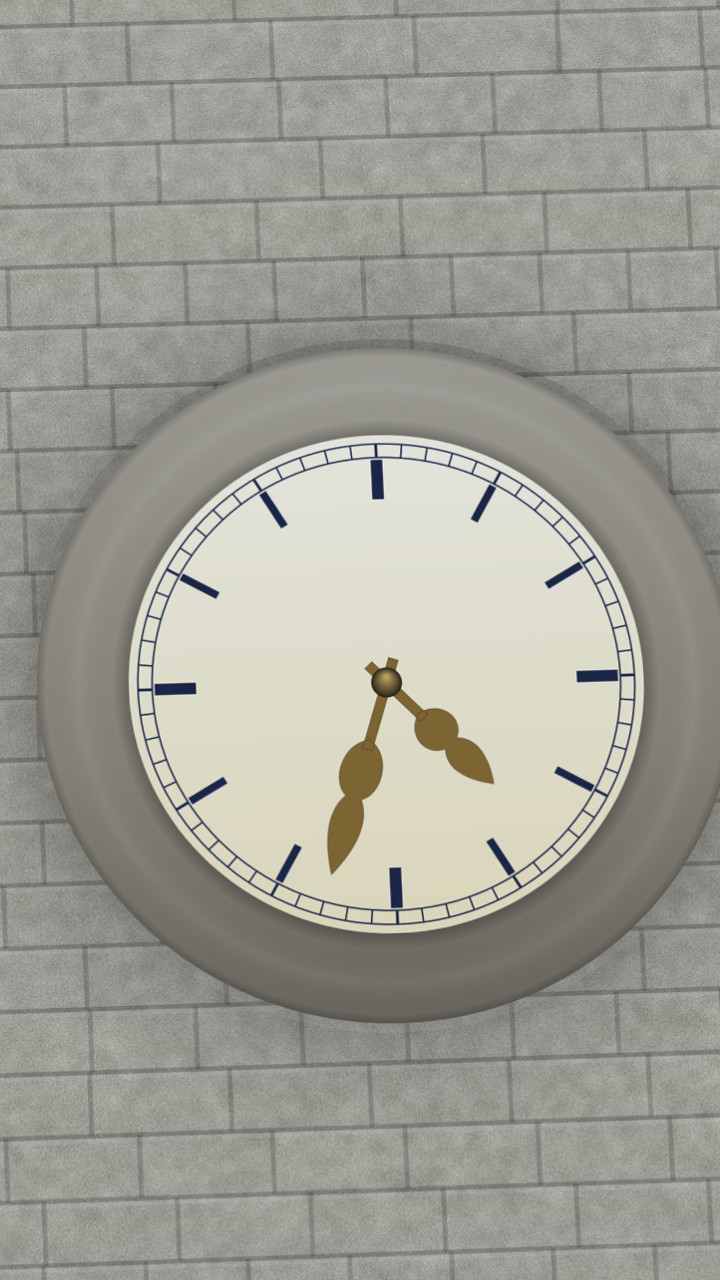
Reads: 4 h 33 min
